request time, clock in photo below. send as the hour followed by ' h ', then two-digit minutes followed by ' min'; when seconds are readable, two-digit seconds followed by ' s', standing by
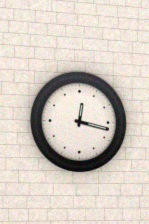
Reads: 12 h 17 min
